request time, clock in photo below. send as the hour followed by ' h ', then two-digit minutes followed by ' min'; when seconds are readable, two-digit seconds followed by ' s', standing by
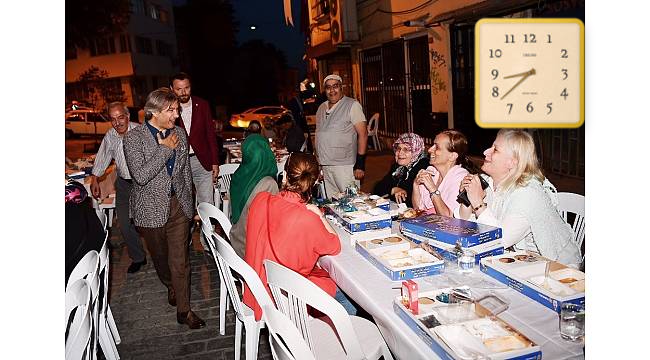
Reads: 8 h 38 min
